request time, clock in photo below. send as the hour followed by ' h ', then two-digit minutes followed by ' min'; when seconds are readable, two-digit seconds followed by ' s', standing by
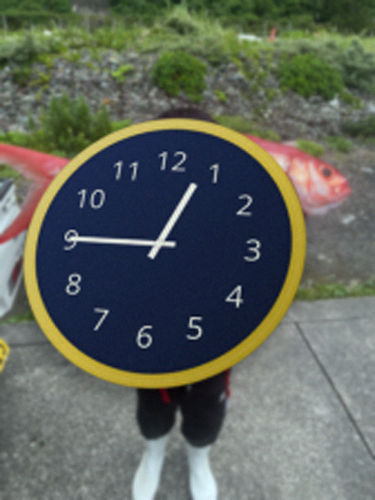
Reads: 12 h 45 min
